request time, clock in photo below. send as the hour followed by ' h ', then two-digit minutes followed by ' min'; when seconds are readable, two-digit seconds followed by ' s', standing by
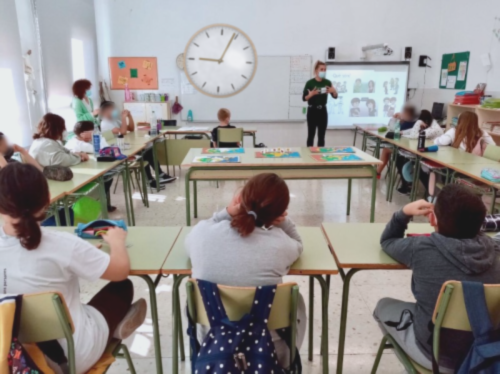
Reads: 9 h 04 min
